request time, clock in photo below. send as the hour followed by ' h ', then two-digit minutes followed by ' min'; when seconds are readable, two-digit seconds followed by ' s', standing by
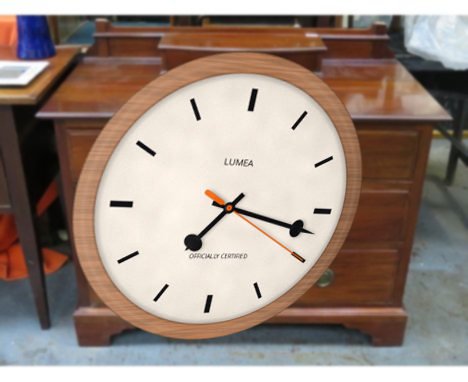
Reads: 7 h 17 min 20 s
